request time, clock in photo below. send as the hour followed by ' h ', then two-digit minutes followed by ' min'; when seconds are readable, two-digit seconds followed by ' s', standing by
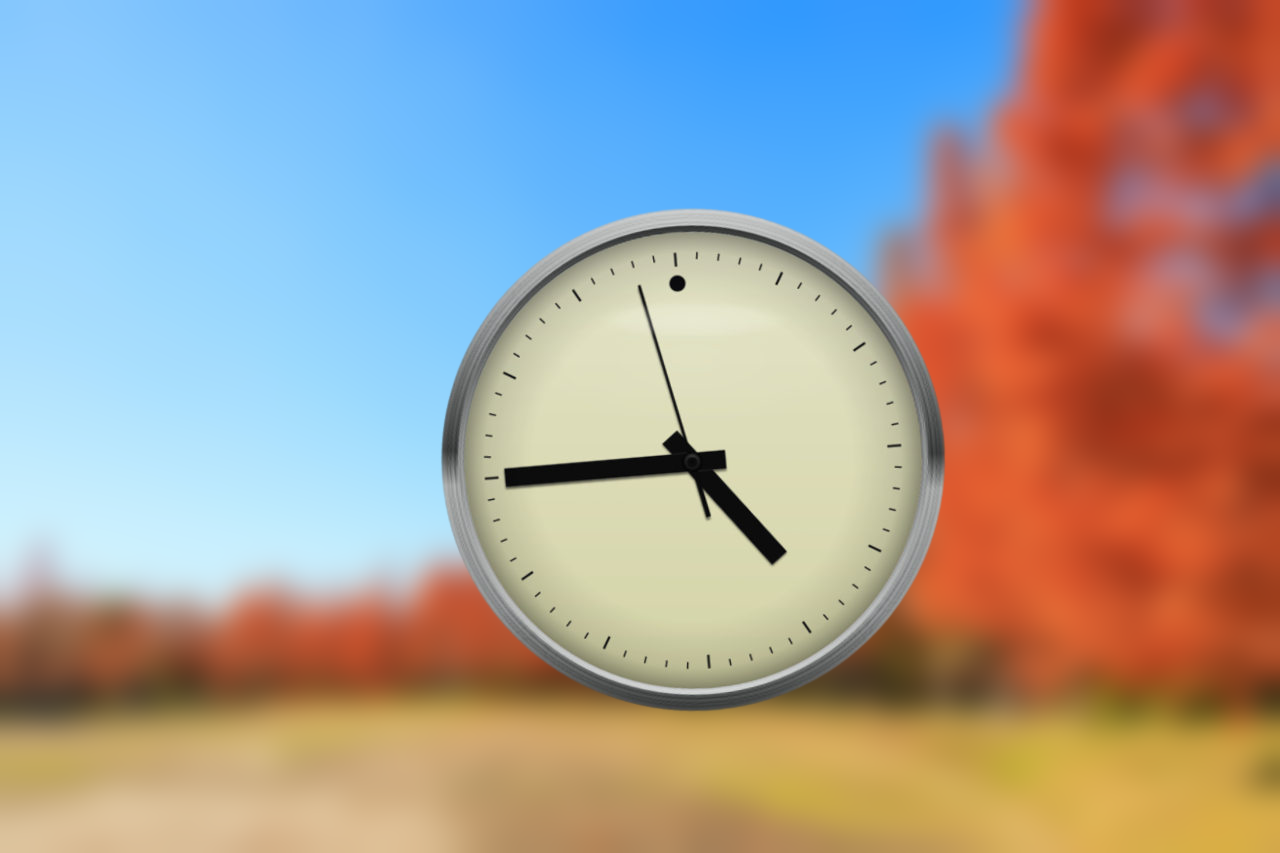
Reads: 4 h 44 min 58 s
